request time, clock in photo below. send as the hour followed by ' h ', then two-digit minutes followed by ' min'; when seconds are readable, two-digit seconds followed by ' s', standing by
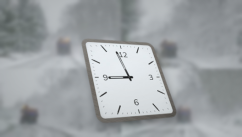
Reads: 8 h 58 min
